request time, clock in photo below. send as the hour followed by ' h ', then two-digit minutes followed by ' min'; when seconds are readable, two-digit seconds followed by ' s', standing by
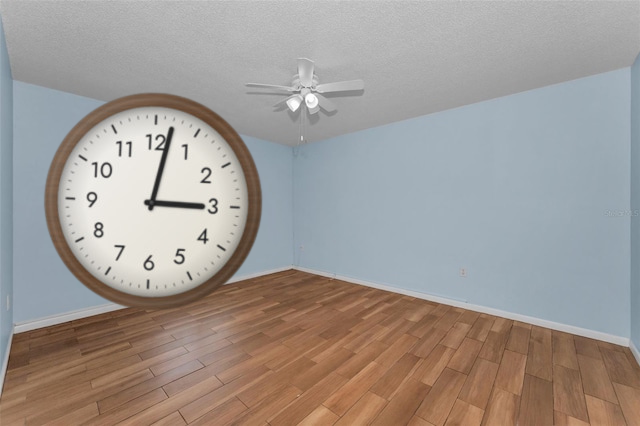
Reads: 3 h 02 min
